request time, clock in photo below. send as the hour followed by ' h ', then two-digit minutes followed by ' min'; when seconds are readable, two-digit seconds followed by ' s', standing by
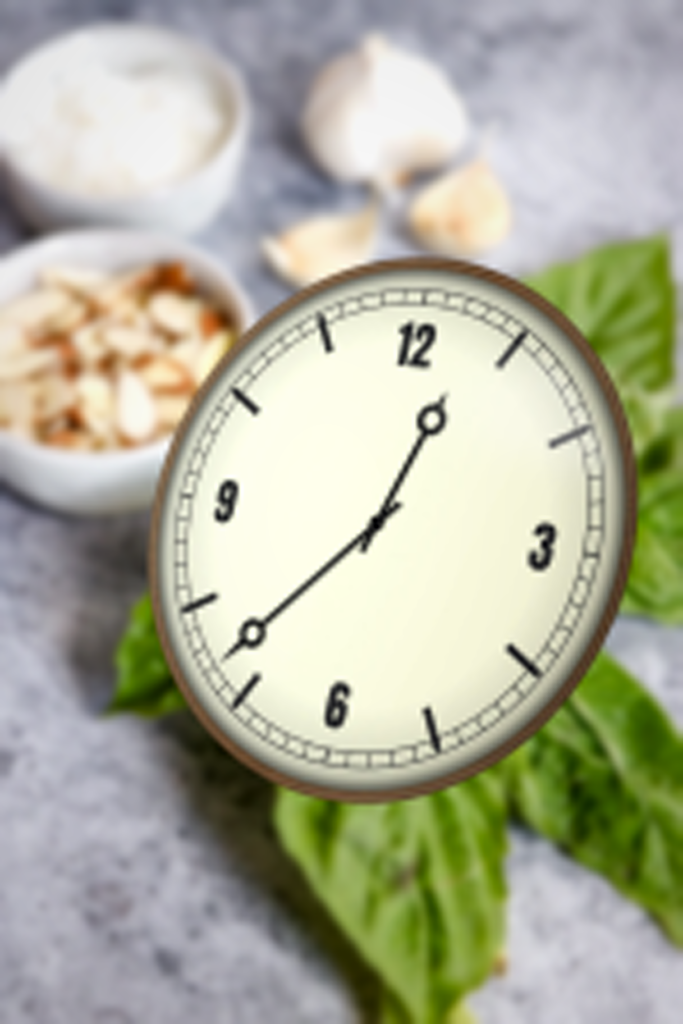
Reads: 12 h 37 min
